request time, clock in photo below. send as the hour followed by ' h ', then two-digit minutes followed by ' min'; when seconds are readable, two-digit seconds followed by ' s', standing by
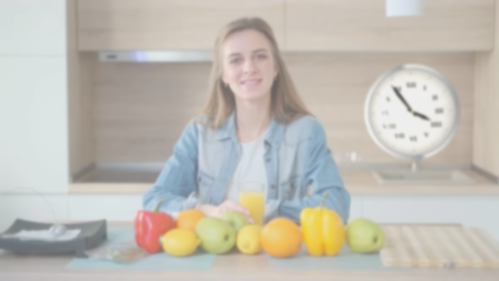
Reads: 3 h 54 min
